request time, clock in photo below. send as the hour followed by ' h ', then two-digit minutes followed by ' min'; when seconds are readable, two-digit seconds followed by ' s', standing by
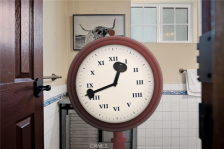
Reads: 12 h 42 min
